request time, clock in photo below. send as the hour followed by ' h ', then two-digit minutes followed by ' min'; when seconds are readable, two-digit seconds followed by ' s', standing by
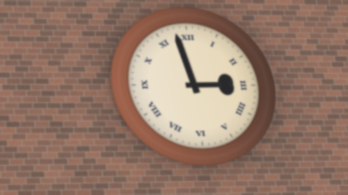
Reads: 2 h 58 min
